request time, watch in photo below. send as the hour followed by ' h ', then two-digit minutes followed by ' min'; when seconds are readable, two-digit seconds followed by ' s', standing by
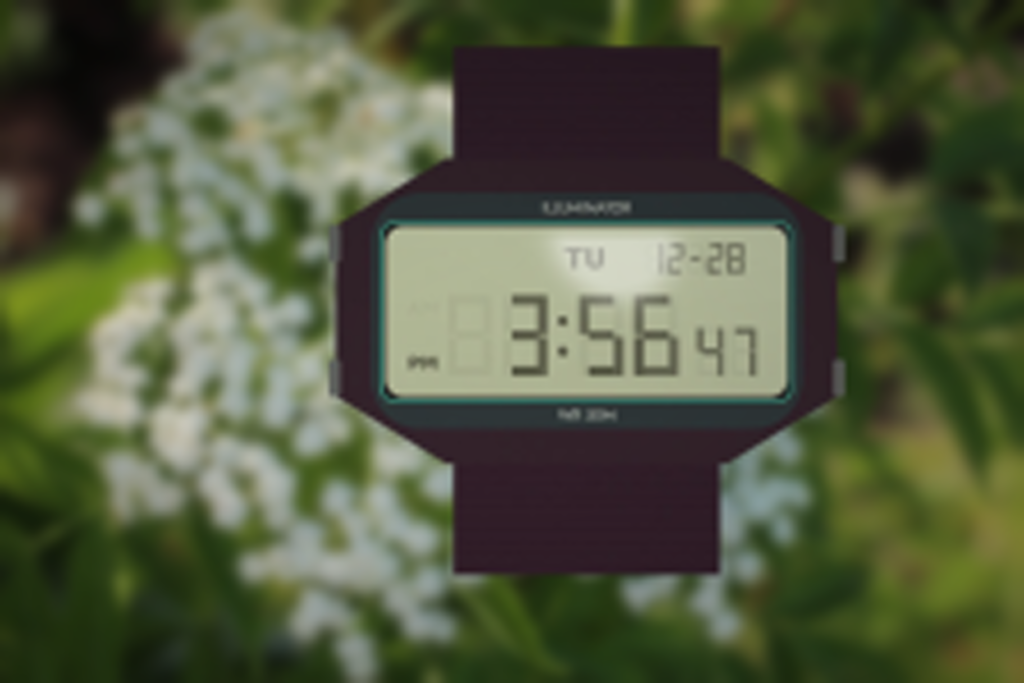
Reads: 3 h 56 min 47 s
